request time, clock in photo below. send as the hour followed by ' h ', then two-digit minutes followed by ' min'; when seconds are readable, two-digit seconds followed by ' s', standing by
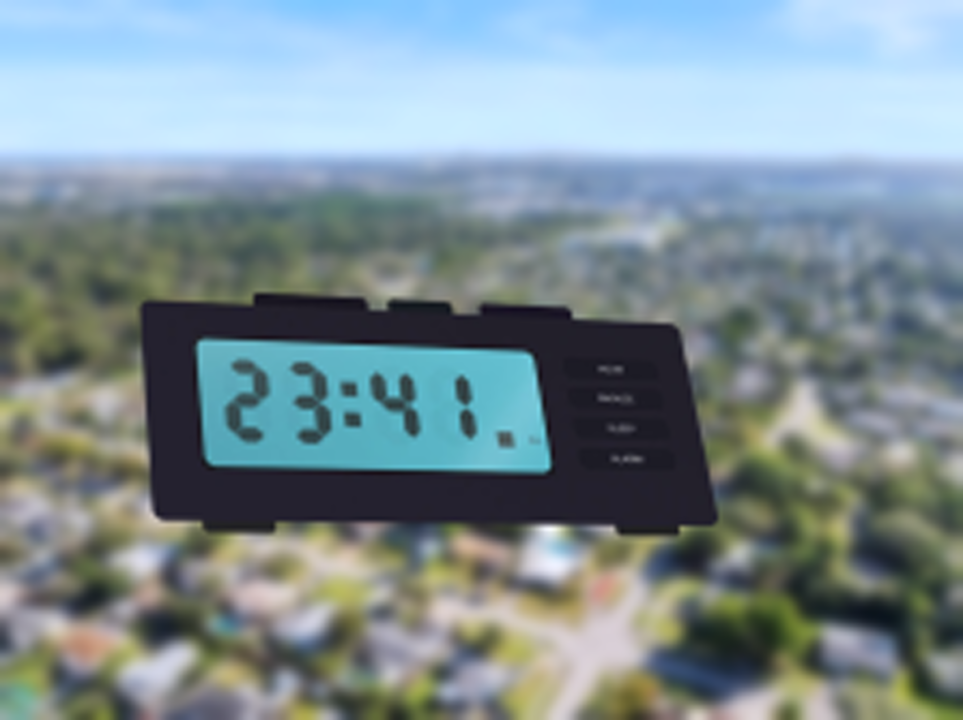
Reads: 23 h 41 min
